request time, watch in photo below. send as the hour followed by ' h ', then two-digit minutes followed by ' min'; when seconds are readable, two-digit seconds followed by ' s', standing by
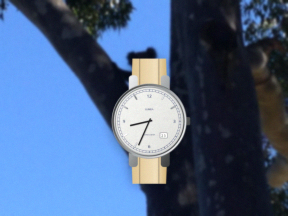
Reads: 8 h 34 min
